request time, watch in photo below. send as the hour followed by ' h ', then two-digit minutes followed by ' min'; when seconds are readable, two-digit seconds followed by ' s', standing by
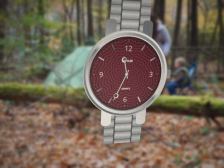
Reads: 11 h 34 min
